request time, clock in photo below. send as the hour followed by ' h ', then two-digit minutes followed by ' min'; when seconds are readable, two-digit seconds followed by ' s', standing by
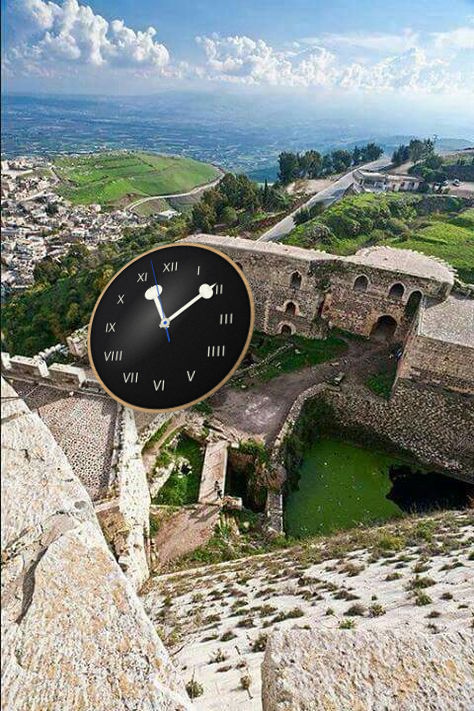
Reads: 11 h 08 min 57 s
